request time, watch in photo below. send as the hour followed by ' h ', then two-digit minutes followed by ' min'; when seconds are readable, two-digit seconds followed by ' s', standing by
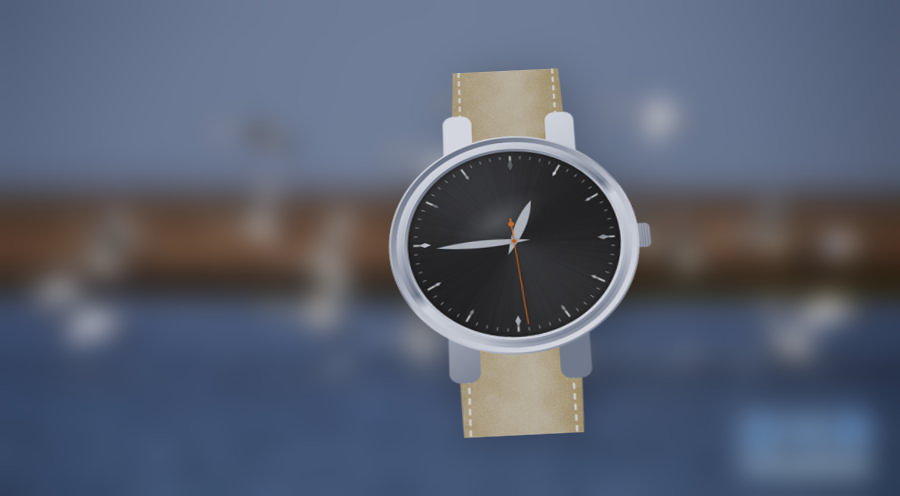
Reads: 12 h 44 min 29 s
